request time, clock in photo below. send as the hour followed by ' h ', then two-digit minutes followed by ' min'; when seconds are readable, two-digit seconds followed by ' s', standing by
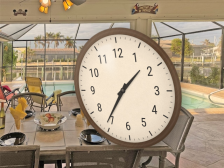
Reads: 1 h 36 min
